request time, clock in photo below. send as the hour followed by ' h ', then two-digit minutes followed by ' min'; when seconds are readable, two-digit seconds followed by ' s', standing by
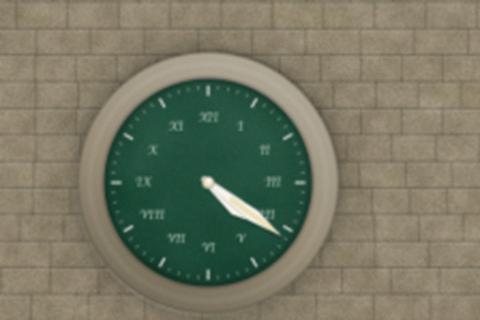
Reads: 4 h 21 min
